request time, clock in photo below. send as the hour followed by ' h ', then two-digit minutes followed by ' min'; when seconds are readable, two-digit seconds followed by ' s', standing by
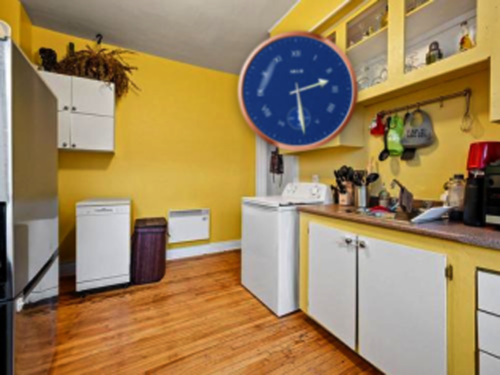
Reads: 2 h 29 min
